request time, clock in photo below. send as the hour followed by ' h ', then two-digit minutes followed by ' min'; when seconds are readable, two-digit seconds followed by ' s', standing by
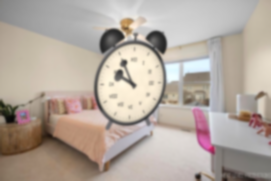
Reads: 9 h 55 min
